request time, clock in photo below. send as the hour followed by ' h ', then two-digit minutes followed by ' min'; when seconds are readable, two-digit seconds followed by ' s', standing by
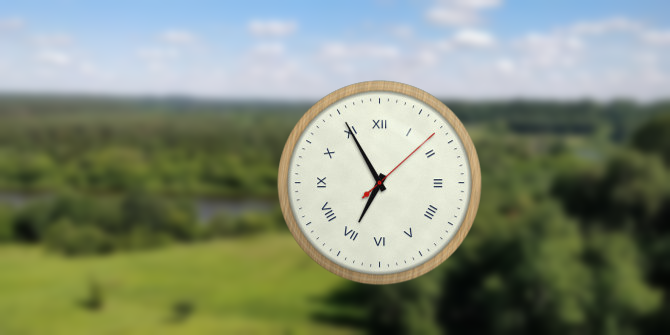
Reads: 6 h 55 min 08 s
